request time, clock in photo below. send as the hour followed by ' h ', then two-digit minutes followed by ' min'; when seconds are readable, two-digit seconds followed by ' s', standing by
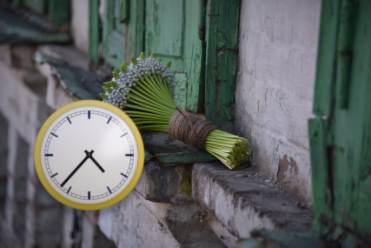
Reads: 4 h 37 min
